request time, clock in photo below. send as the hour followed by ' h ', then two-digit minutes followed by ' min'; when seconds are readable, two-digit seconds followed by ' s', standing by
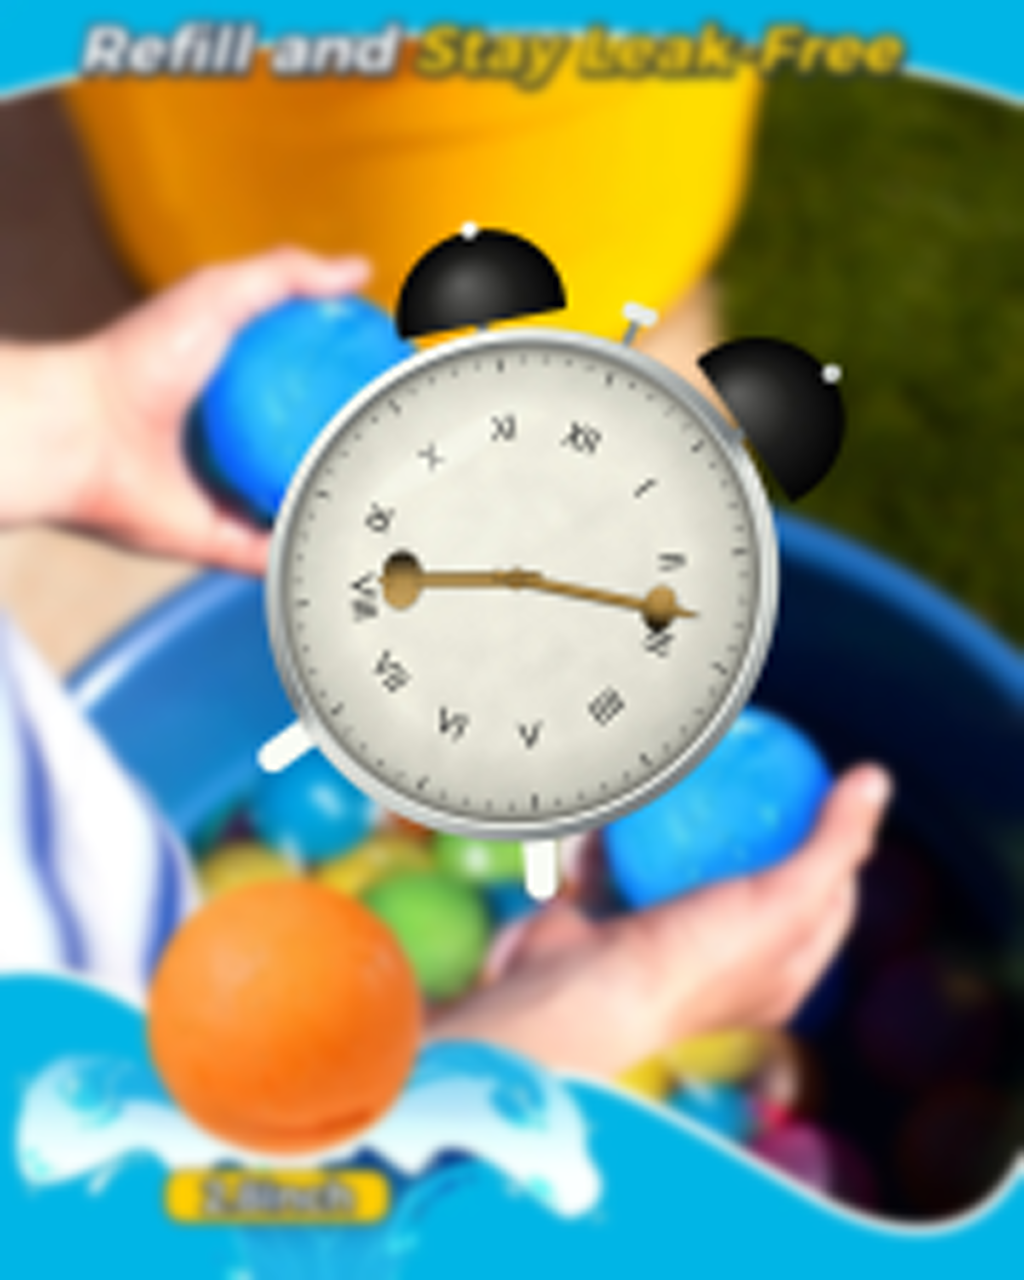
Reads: 8 h 13 min
